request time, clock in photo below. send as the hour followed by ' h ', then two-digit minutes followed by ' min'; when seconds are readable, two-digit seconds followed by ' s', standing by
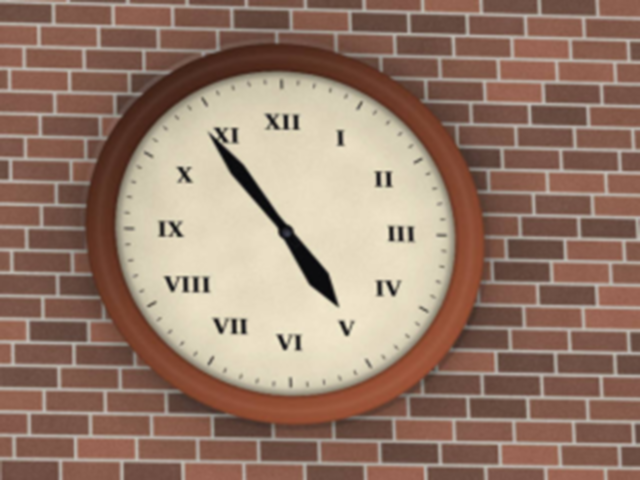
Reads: 4 h 54 min
